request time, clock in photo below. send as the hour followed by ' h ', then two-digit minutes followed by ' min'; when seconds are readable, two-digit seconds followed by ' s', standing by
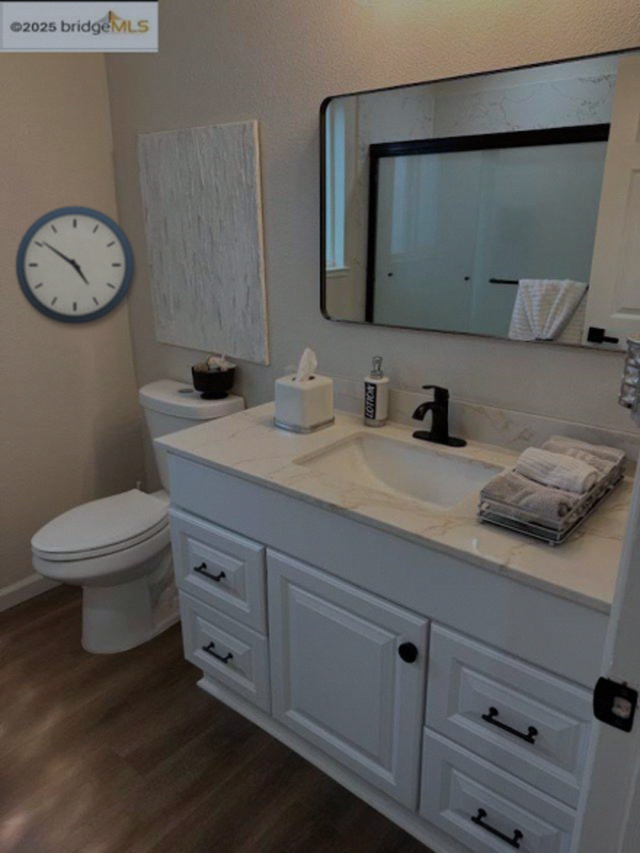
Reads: 4 h 51 min
